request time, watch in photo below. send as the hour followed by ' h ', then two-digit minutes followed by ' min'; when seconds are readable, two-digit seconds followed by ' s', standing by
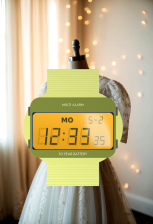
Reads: 12 h 33 min 35 s
